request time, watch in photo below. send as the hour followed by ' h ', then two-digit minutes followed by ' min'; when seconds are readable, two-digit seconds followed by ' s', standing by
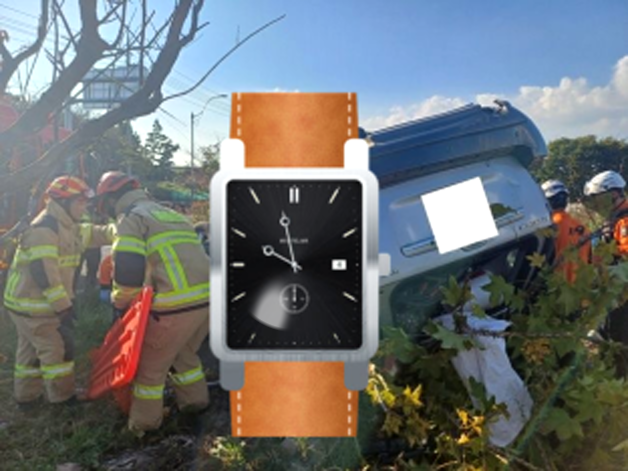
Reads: 9 h 58 min
